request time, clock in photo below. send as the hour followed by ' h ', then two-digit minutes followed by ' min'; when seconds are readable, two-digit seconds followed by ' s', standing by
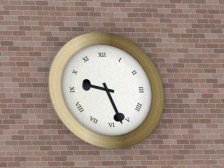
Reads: 9 h 27 min
